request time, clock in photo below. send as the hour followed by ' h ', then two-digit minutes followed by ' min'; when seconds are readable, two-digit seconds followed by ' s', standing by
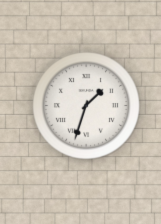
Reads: 1 h 33 min
